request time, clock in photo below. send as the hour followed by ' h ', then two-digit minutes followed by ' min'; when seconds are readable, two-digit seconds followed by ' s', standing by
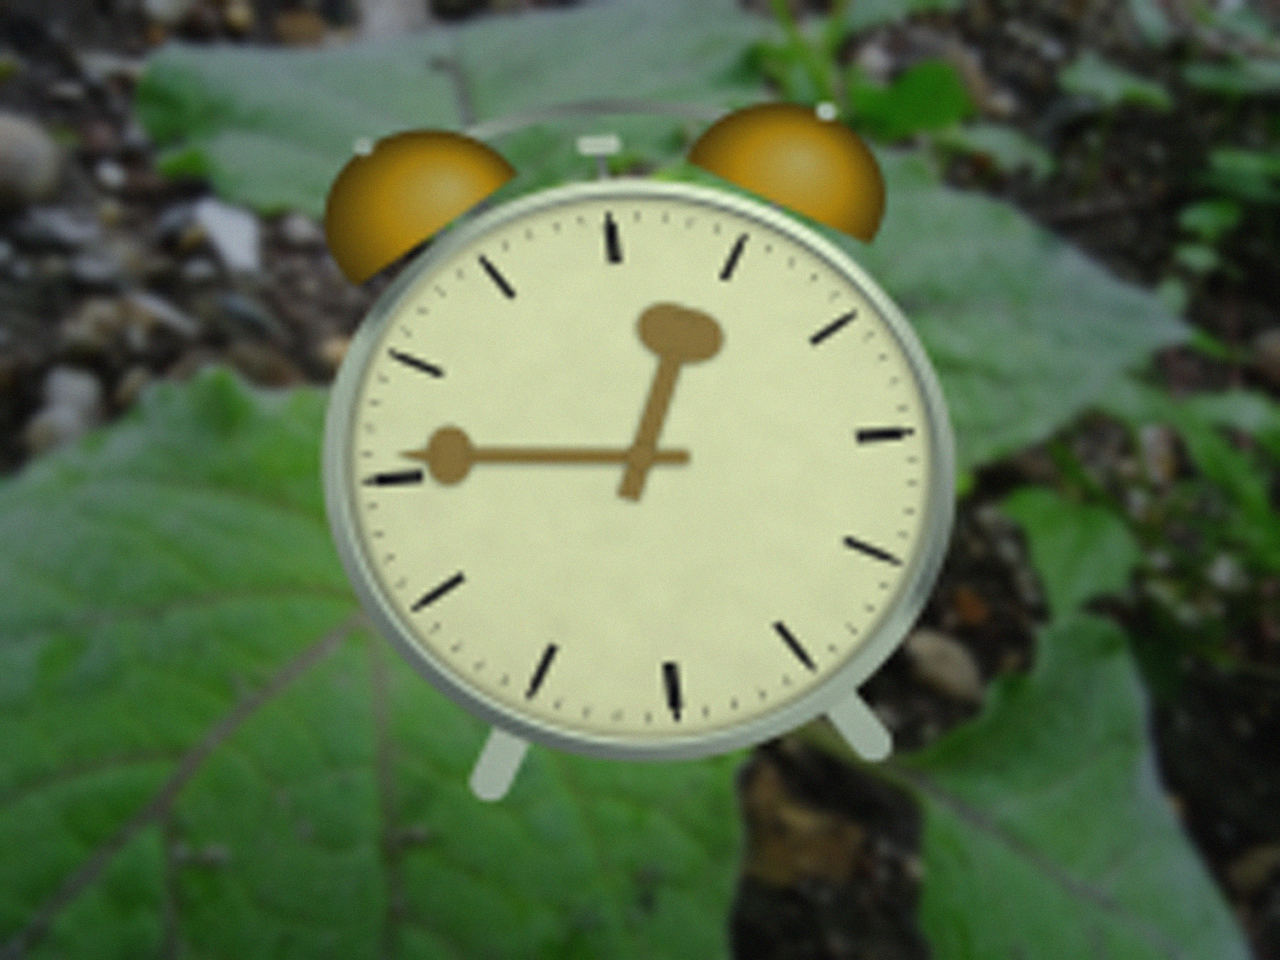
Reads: 12 h 46 min
